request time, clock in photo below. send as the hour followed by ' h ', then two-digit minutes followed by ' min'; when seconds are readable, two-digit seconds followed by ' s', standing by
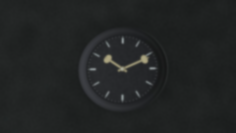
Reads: 10 h 11 min
